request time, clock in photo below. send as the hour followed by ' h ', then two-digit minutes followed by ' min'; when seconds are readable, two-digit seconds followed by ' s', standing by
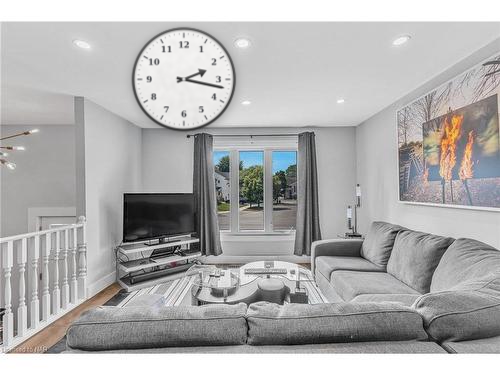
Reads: 2 h 17 min
